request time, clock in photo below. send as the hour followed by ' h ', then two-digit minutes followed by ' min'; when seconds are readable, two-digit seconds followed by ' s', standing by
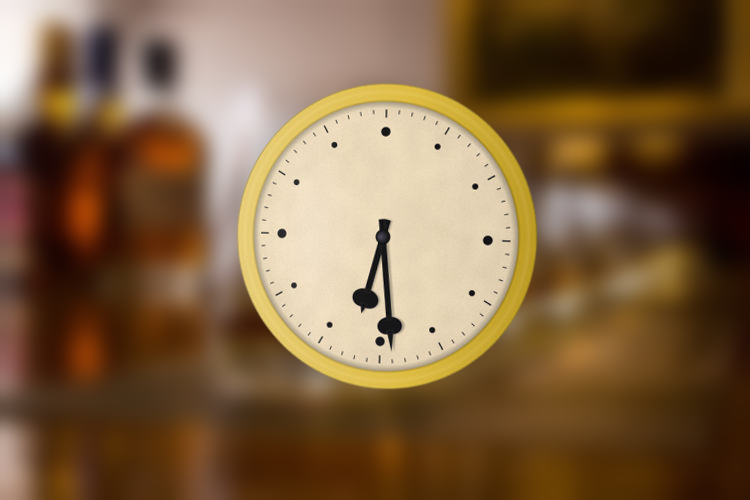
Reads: 6 h 29 min
